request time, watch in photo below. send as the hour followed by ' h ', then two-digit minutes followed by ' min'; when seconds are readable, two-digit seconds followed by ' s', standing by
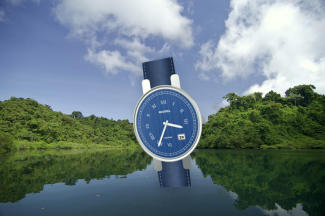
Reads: 3 h 35 min
